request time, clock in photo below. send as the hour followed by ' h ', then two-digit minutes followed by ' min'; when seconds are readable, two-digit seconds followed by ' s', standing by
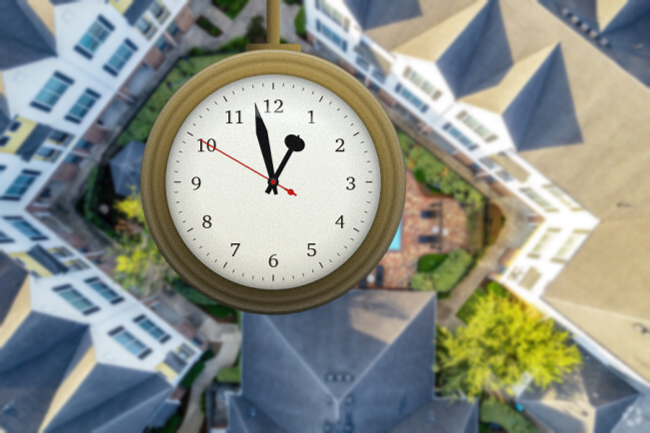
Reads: 12 h 57 min 50 s
